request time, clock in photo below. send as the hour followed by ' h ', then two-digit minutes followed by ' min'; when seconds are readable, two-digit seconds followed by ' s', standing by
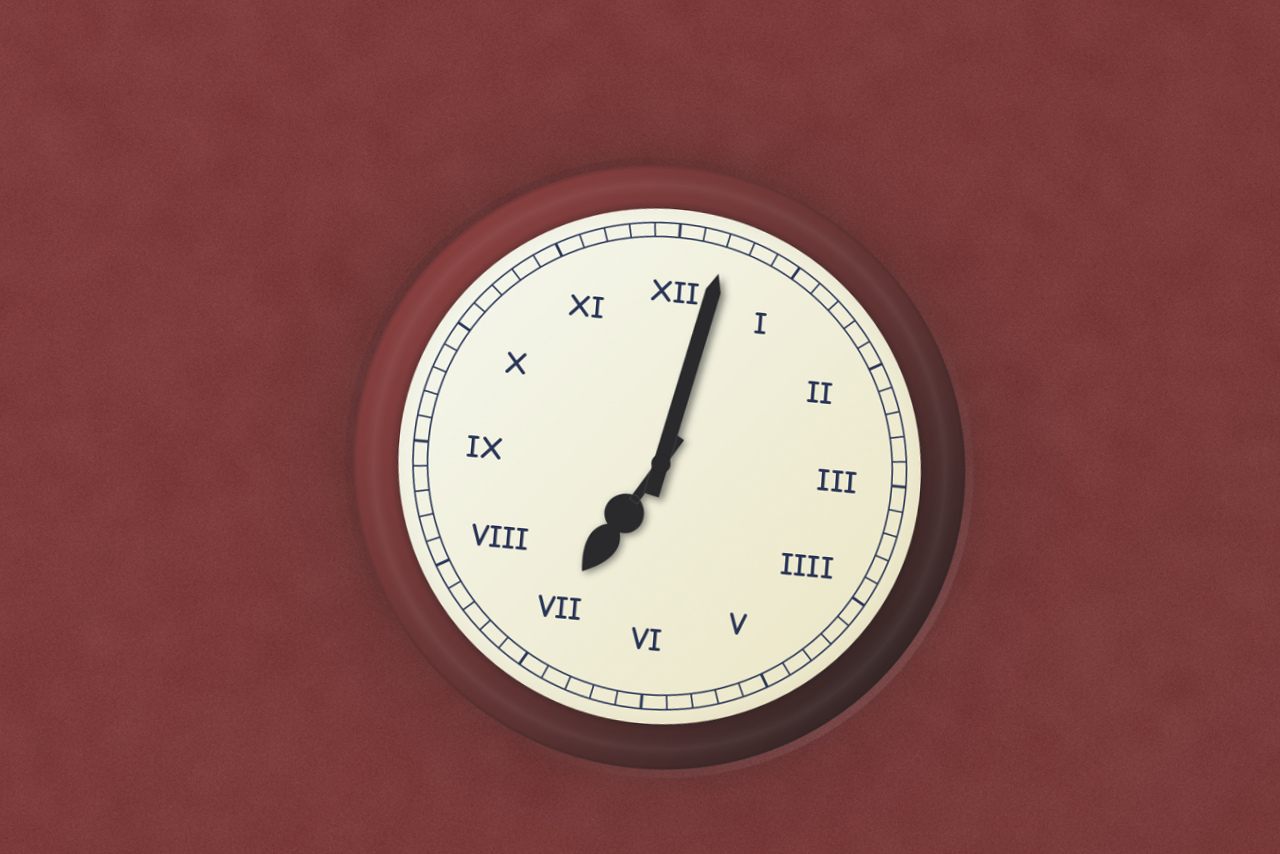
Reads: 7 h 02 min
